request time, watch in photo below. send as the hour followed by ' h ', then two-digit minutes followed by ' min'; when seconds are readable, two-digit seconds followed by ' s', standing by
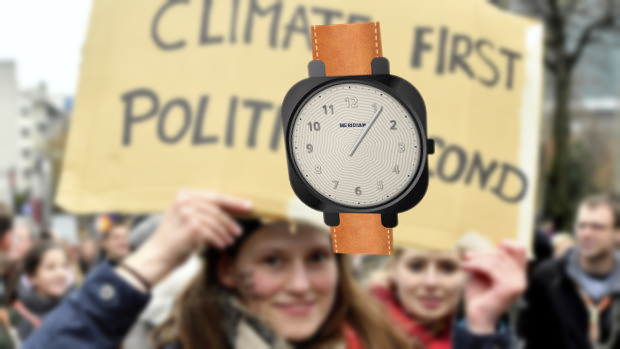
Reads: 1 h 06 min
